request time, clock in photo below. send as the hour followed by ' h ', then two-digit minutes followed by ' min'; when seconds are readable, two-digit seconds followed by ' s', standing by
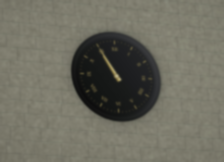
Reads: 10 h 55 min
